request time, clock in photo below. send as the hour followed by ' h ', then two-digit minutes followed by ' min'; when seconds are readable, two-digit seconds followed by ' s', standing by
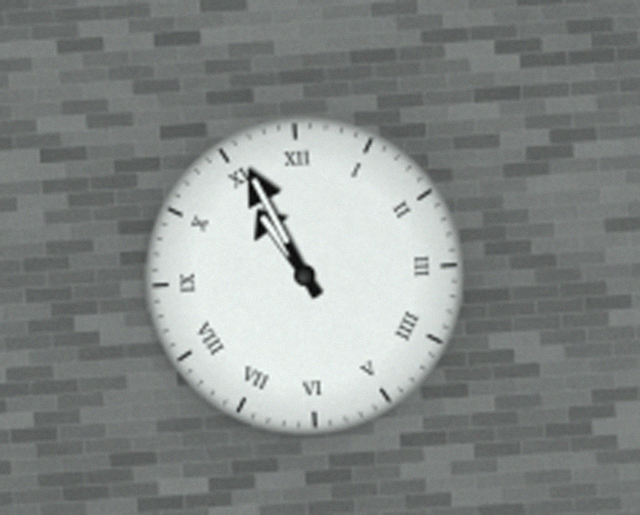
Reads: 10 h 56 min
